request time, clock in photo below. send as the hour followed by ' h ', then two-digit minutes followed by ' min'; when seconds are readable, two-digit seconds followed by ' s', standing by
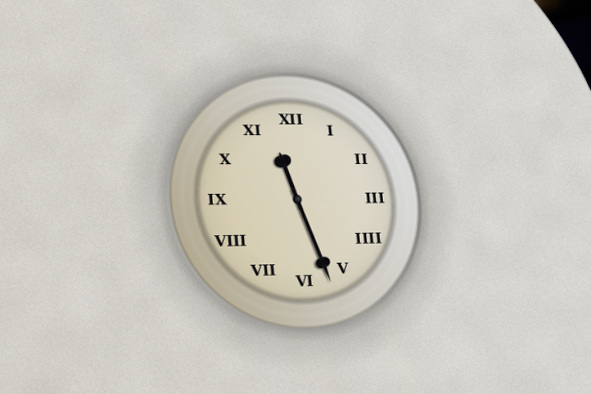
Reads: 11 h 27 min
